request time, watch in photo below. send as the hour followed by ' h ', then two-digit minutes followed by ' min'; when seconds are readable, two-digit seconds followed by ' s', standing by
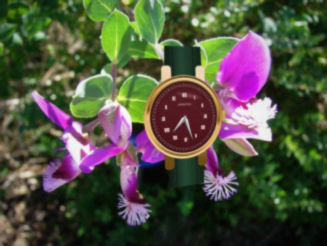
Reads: 7 h 27 min
